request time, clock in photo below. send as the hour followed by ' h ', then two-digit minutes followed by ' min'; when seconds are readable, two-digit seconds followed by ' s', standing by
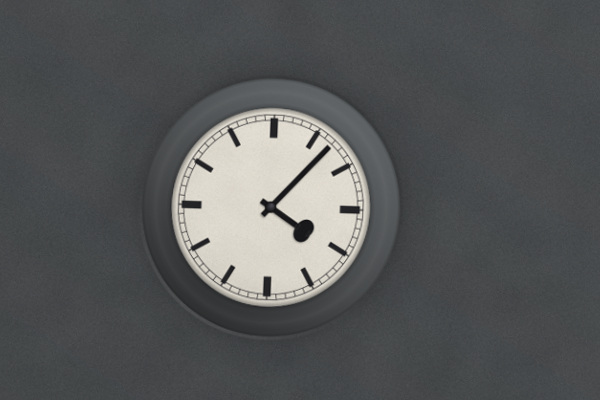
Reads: 4 h 07 min
